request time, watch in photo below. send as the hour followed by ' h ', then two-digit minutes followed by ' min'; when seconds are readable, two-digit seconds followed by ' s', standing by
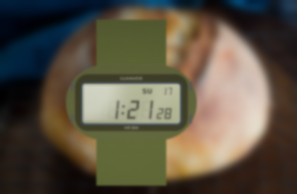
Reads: 1 h 21 min
